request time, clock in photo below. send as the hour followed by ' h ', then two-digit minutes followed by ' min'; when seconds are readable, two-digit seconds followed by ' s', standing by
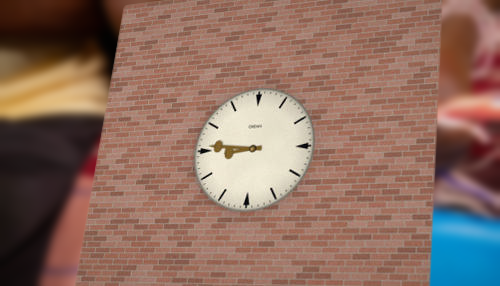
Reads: 8 h 46 min
